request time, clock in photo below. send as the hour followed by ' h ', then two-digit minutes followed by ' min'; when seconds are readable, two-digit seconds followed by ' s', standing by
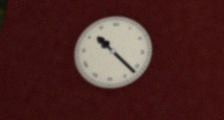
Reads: 10 h 22 min
